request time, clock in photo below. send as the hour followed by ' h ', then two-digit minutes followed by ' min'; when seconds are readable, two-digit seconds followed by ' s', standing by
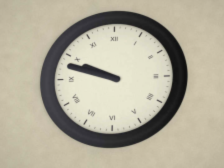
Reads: 9 h 48 min
